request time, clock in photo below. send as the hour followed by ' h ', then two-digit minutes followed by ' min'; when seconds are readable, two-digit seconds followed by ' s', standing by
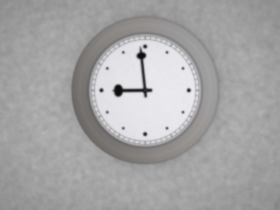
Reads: 8 h 59 min
